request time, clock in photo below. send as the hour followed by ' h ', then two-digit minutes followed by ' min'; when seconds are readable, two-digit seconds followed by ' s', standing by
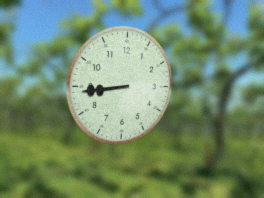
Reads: 8 h 44 min
